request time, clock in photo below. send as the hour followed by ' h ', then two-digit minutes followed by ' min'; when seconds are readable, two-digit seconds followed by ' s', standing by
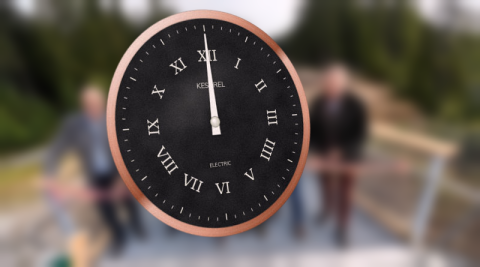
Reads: 12 h 00 min
